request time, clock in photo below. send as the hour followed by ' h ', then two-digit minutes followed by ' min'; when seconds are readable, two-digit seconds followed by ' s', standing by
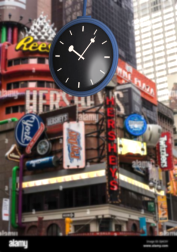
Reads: 10 h 06 min
